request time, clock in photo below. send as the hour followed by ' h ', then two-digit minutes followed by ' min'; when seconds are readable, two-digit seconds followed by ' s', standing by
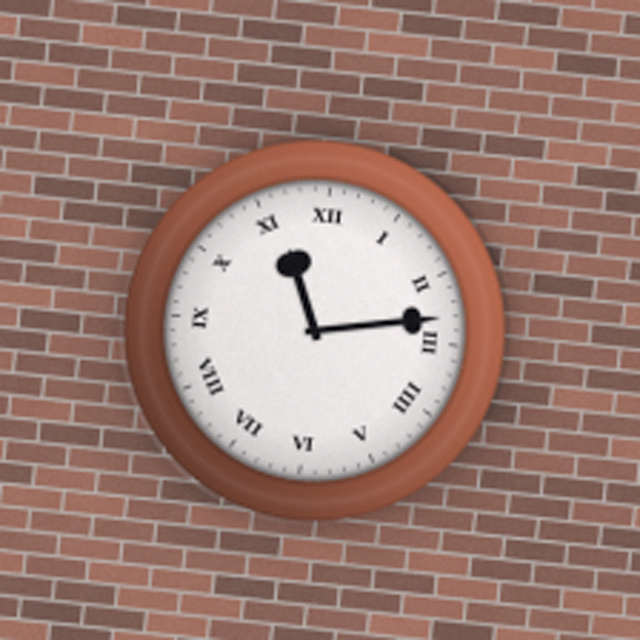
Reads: 11 h 13 min
